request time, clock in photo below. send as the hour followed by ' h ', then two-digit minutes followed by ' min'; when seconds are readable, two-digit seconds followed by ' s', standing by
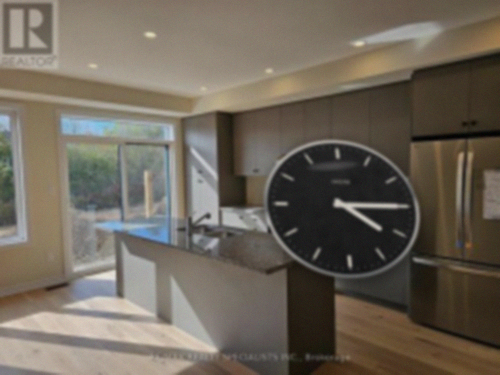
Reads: 4 h 15 min
